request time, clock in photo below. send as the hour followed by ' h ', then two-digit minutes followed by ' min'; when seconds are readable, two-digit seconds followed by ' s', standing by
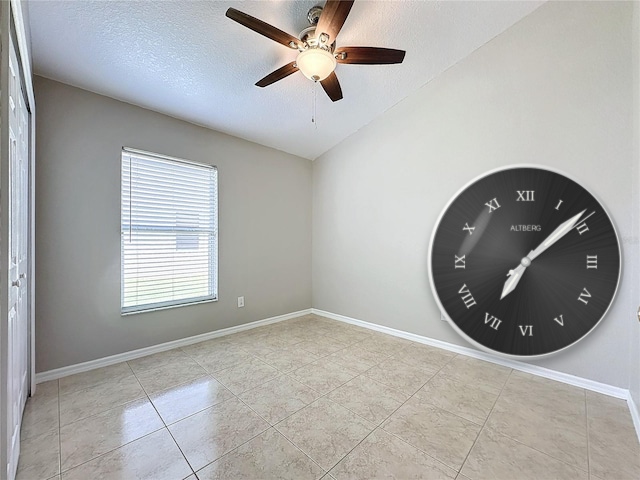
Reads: 7 h 08 min 09 s
